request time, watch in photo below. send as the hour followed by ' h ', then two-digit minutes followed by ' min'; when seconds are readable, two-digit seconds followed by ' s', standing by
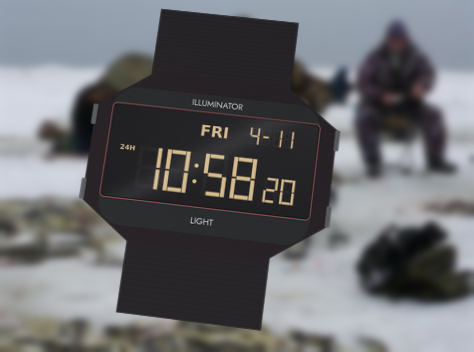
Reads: 10 h 58 min 20 s
